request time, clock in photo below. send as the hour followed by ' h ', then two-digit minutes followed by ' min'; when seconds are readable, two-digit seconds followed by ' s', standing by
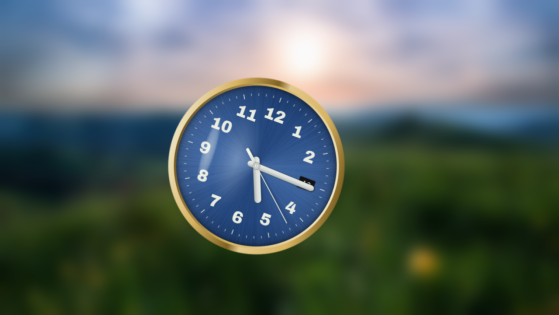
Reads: 5 h 15 min 22 s
